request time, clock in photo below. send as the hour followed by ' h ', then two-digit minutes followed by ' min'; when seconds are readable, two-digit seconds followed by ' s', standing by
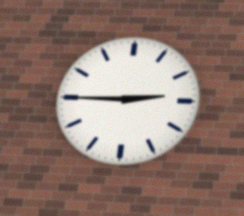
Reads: 2 h 45 min
